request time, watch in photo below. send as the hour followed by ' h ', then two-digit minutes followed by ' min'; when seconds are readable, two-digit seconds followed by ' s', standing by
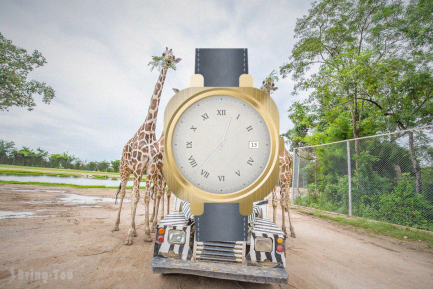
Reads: 12 h 37 min
